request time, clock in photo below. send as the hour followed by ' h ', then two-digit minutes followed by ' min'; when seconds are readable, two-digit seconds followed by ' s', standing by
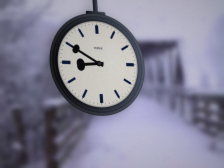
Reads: 8 h 50 min
